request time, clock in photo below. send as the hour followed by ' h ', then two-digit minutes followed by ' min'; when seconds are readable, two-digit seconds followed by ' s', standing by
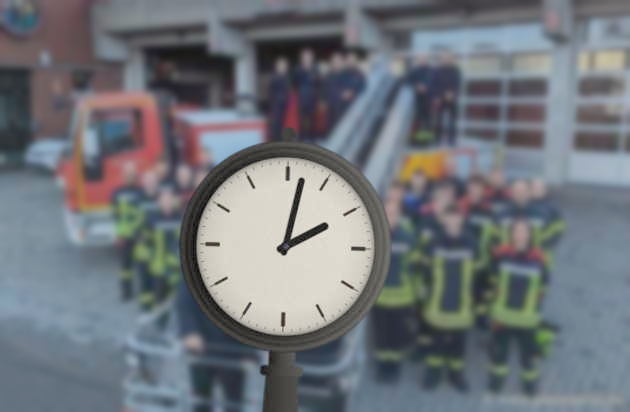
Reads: 2 h 02 min
